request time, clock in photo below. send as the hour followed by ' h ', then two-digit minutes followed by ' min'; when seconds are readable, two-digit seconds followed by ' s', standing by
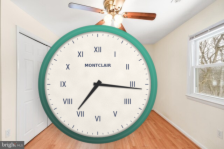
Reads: 7 h 16 min
